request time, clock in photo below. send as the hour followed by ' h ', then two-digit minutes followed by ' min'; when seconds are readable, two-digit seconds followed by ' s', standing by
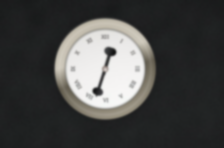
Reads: 12 h 33 min
